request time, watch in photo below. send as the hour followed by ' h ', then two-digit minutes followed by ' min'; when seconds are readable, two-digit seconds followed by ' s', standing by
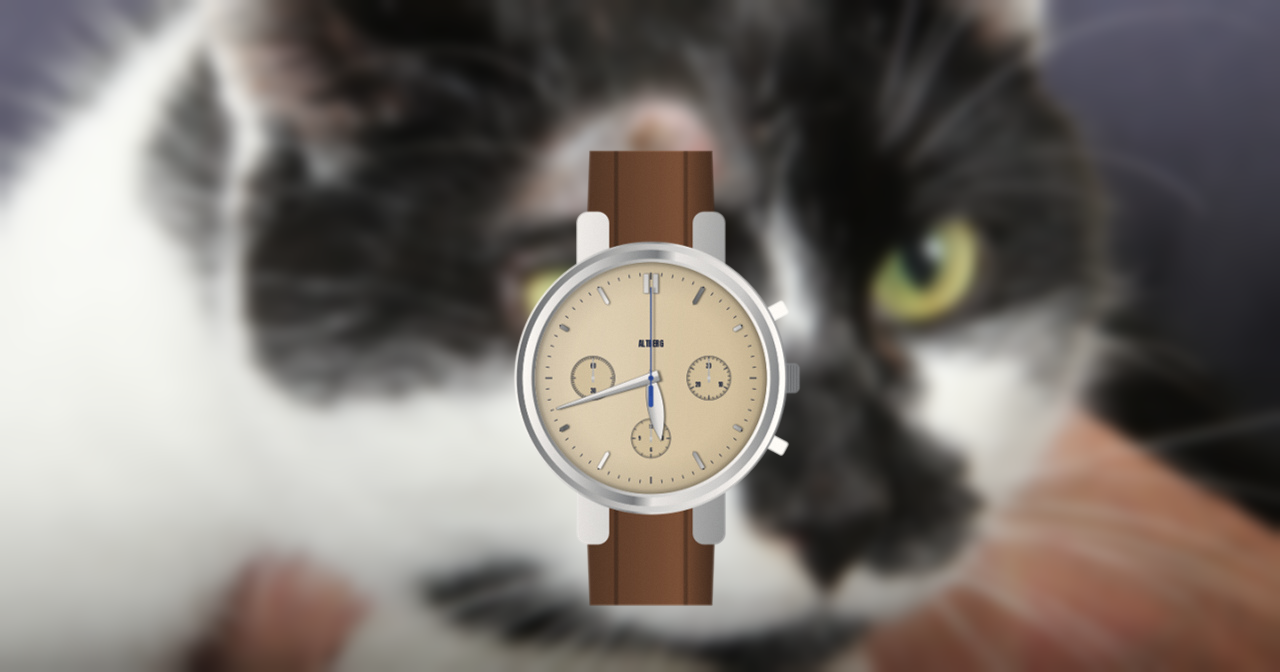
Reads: 5 h 42 min
